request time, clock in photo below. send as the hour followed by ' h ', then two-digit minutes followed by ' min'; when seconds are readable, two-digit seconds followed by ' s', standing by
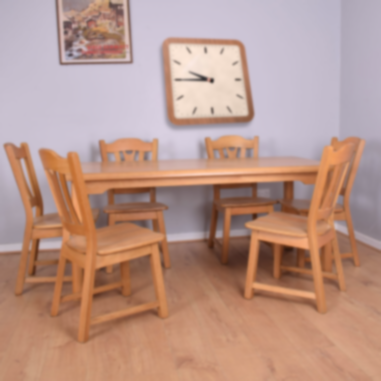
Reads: 9 h 45 min
